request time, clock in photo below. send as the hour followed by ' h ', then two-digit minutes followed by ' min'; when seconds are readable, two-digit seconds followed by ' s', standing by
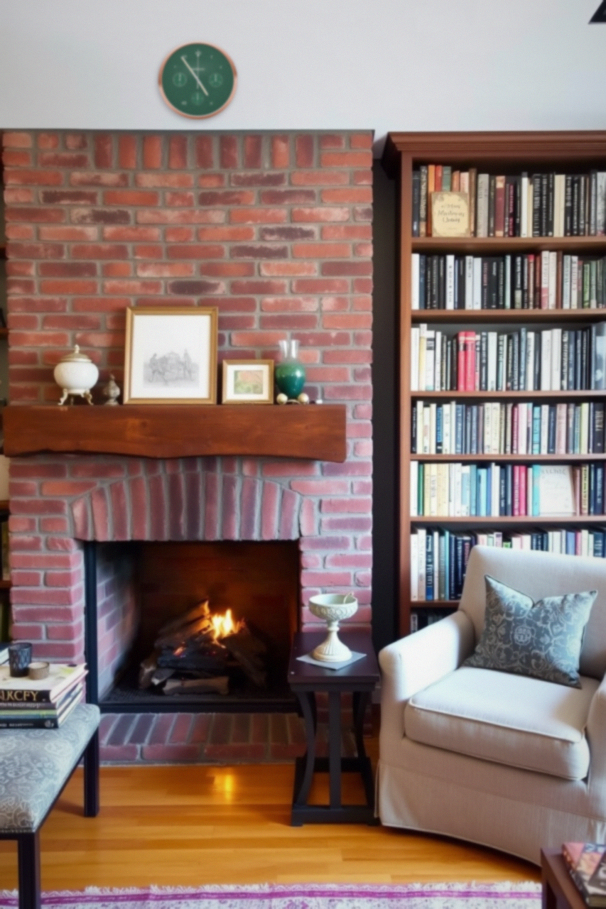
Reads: 4 h 54 min
